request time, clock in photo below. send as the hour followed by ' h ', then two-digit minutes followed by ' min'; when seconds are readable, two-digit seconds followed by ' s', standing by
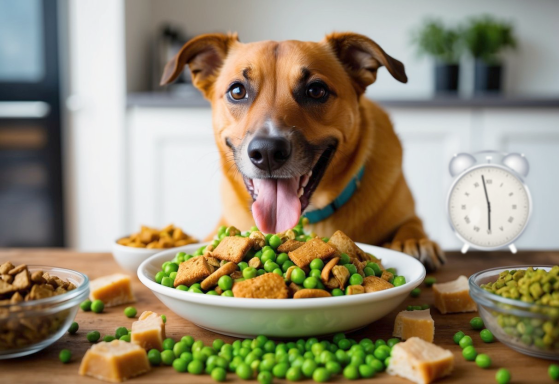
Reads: 5 h 58 min
